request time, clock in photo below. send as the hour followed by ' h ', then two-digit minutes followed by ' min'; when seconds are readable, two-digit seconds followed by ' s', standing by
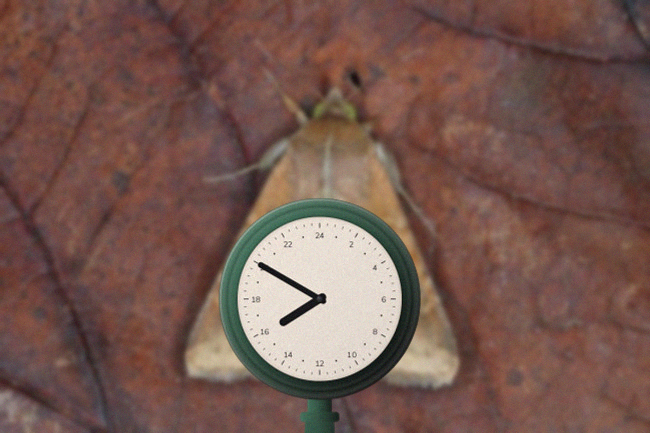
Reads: 15 h 50 min
